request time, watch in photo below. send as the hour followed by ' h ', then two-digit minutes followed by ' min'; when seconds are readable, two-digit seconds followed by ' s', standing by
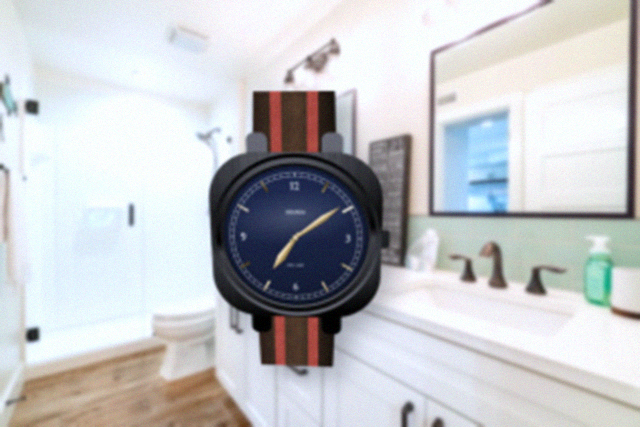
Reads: 7 h 09 min
